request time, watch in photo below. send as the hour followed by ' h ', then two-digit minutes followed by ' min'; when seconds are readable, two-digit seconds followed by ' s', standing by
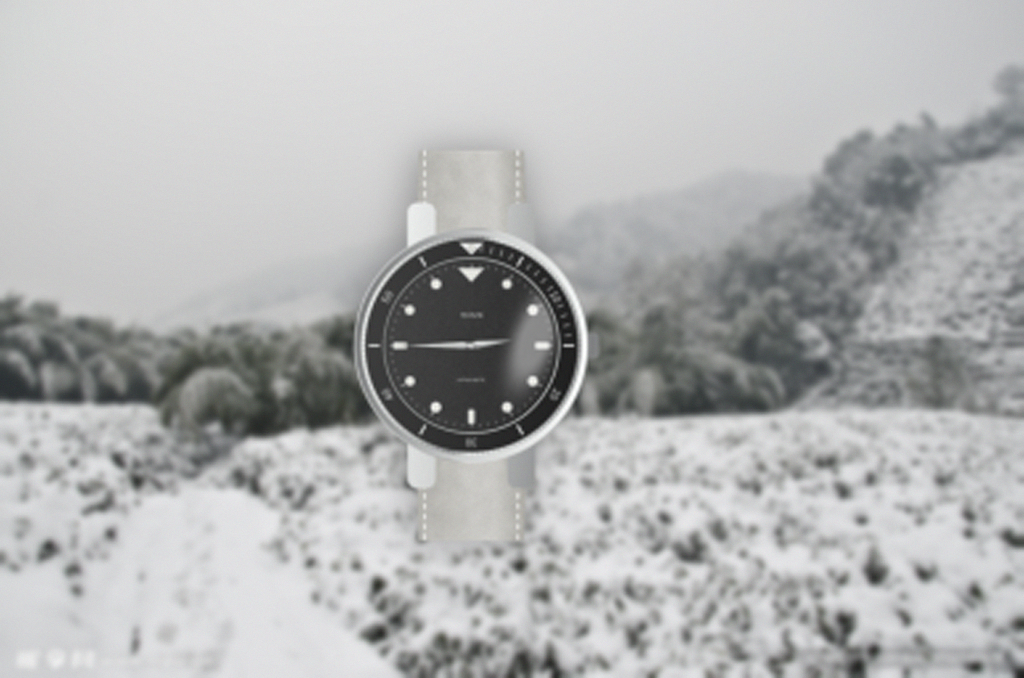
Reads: 2 h 45 min
